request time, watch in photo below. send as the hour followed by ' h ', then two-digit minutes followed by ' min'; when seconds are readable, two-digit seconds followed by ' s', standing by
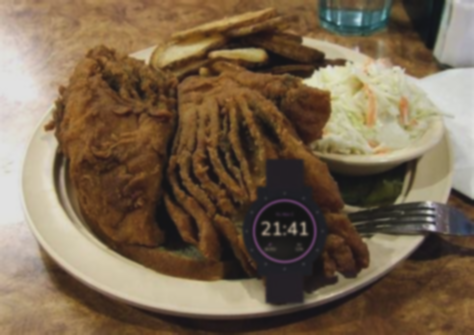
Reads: 21 h 41 min
